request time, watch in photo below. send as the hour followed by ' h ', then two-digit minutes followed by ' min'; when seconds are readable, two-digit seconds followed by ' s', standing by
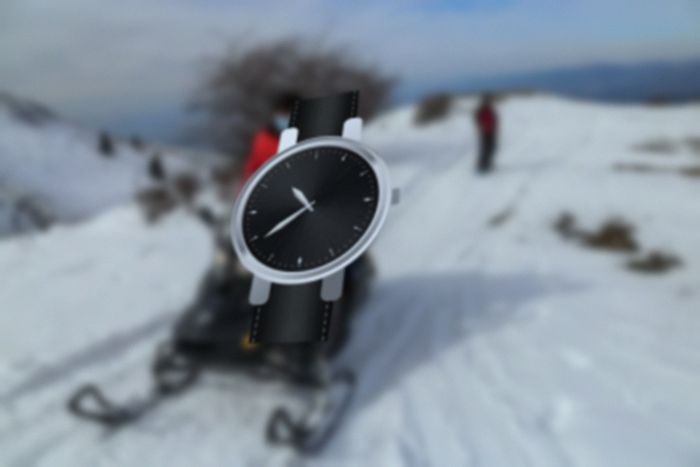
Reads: 10 h 39 min
